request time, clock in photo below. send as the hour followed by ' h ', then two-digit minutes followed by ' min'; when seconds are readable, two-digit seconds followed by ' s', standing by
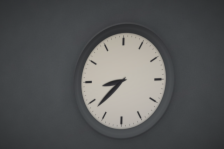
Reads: 8 h 38 min
